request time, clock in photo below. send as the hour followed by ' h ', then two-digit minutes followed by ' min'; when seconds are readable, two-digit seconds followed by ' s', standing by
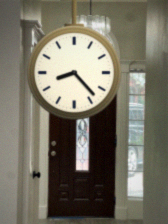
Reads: 8 h 23 min
